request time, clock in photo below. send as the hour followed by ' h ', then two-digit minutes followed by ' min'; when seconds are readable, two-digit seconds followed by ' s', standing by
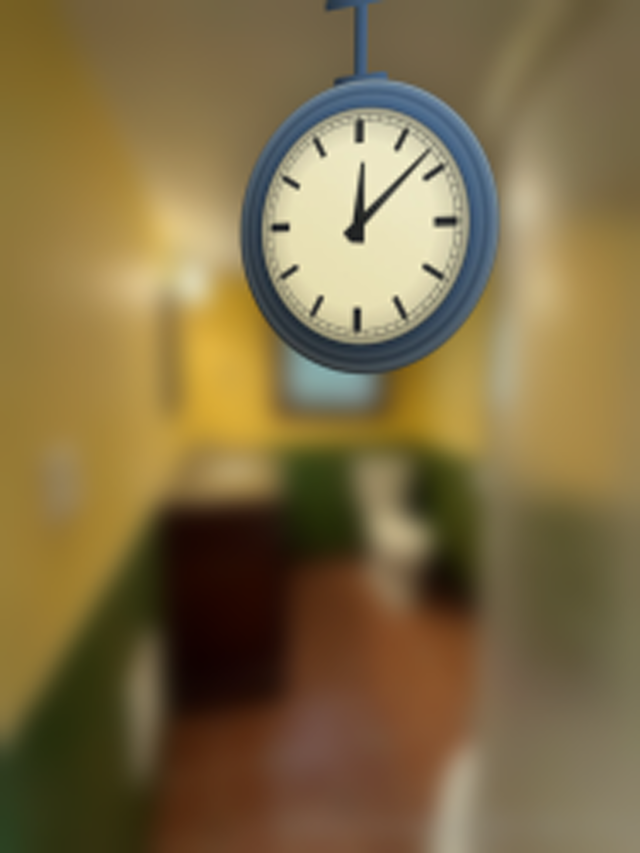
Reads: 12 h 08 min
